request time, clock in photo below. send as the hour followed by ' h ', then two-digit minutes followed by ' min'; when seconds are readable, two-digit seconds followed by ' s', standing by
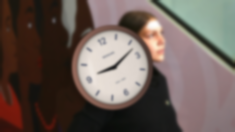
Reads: 9 h 12 min
